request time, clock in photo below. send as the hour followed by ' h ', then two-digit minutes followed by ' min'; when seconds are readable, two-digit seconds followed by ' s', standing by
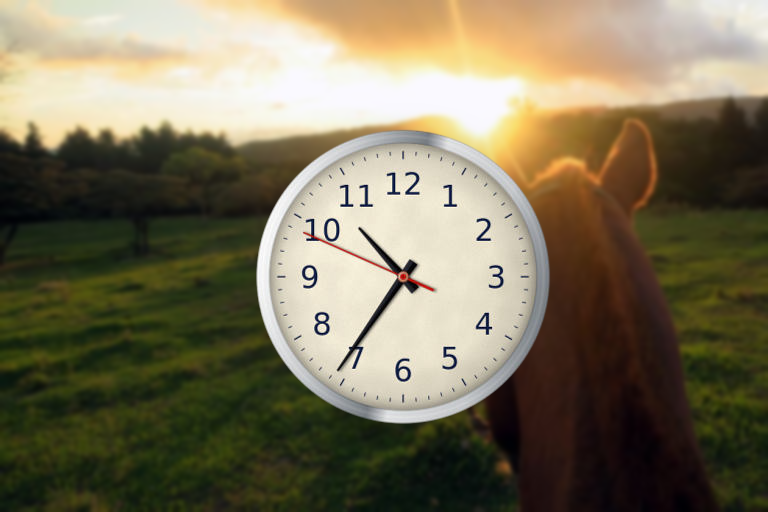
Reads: 10 h 35 min 49 s
